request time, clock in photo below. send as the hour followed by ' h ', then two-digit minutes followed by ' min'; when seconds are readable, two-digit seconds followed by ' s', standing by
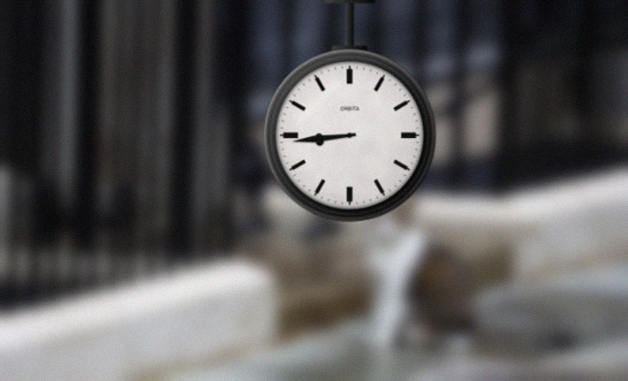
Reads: 8 h 44 min
